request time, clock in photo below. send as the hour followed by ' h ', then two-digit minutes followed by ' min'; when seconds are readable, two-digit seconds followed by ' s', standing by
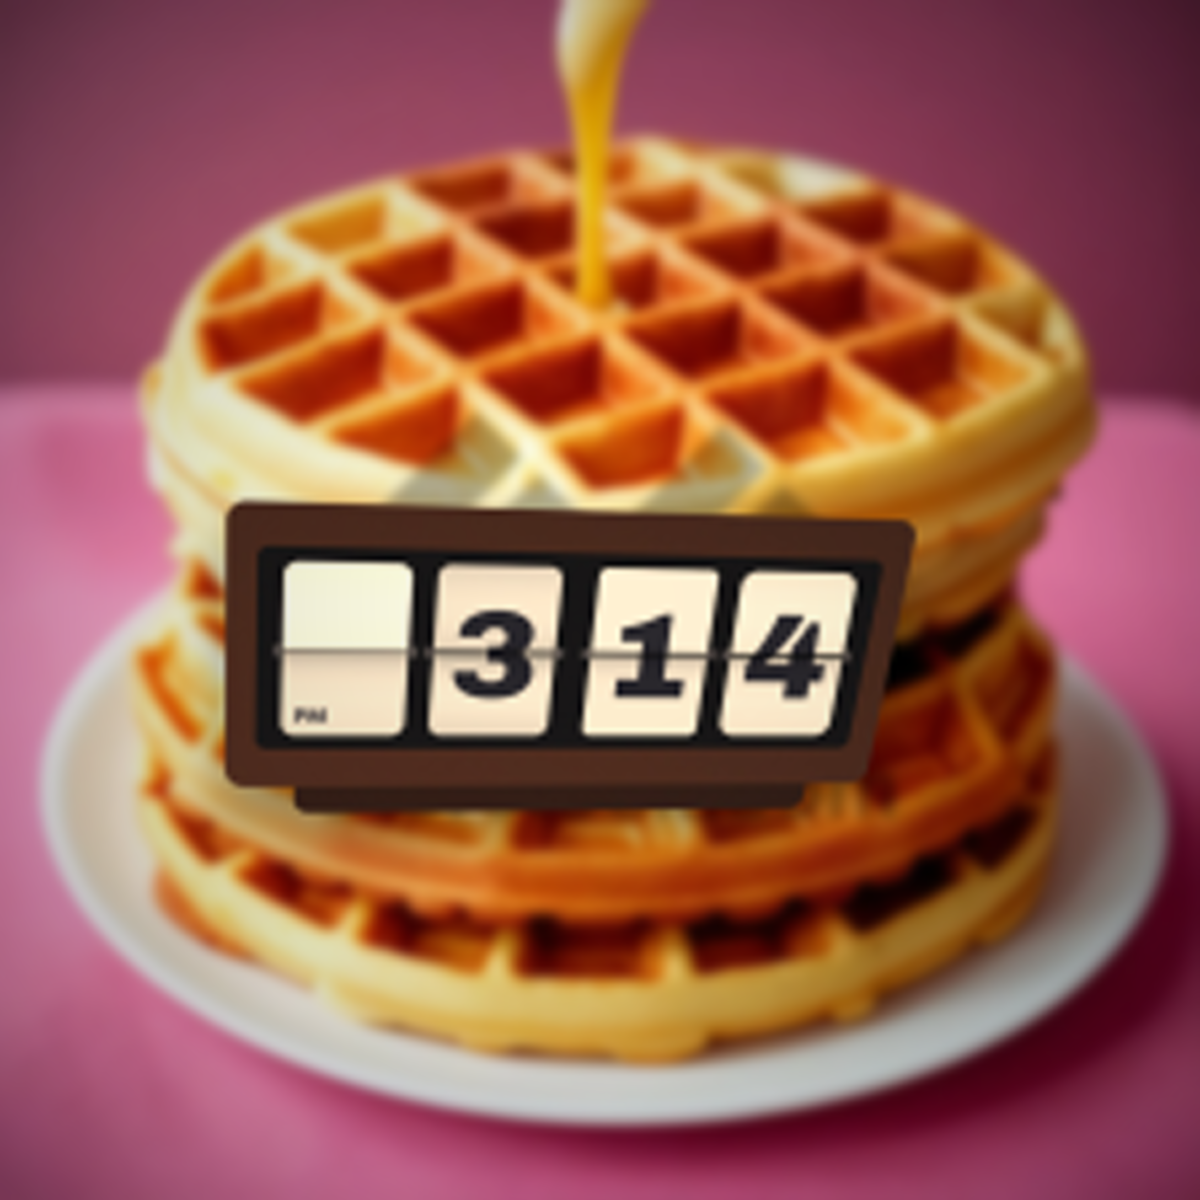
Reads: 3 h 14 min
